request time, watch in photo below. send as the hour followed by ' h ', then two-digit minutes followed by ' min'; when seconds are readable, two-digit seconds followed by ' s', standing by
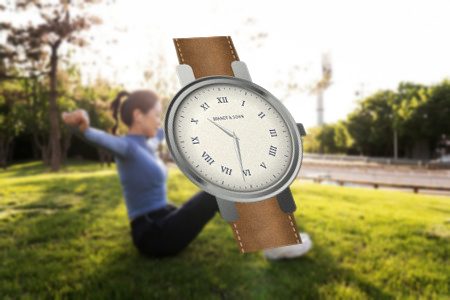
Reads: 10 h 31 min
